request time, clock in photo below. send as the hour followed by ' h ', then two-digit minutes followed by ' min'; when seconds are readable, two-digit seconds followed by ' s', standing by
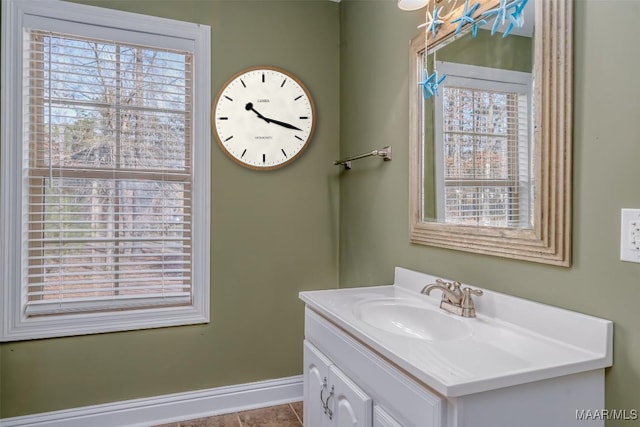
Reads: 10 h 18 min
